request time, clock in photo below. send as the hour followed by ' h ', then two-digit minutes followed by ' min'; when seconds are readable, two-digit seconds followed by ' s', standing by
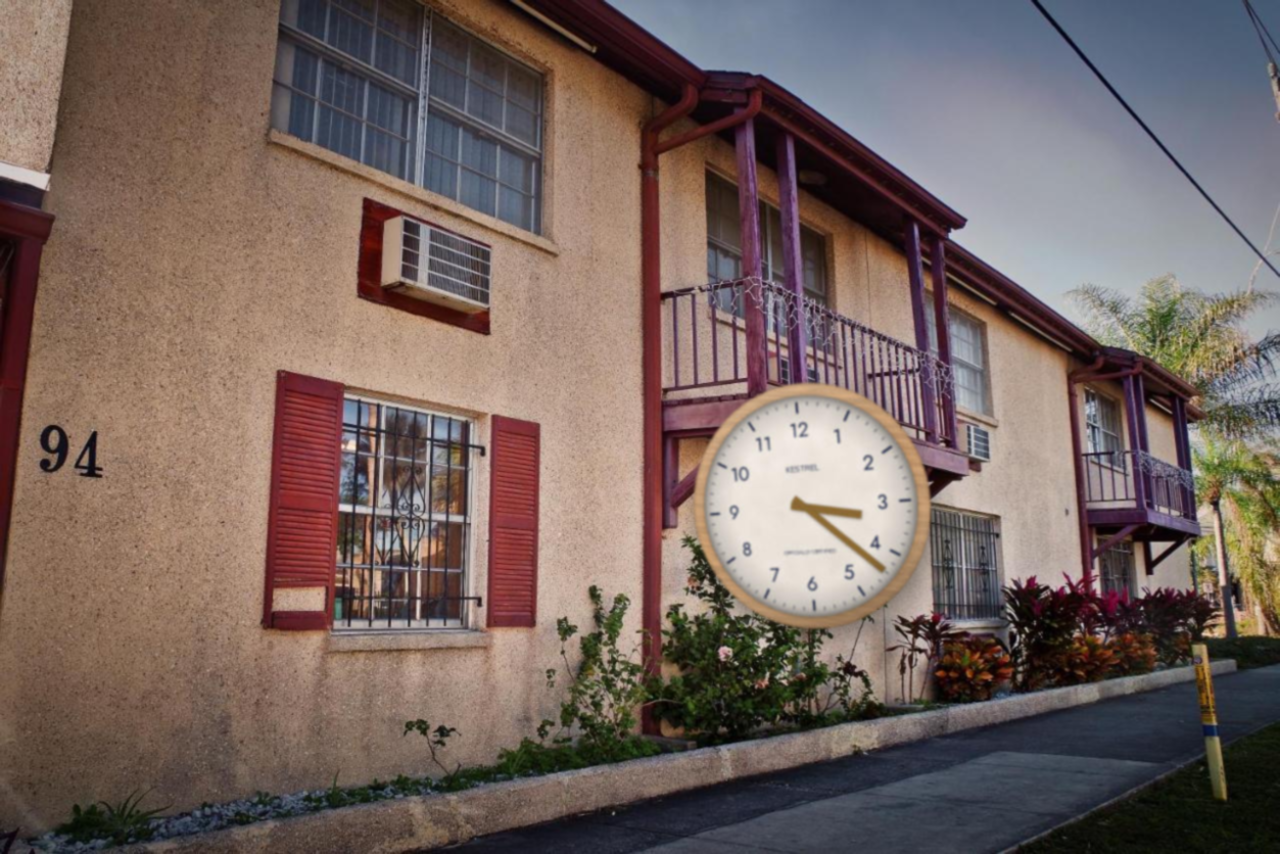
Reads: 3 h 22 min
